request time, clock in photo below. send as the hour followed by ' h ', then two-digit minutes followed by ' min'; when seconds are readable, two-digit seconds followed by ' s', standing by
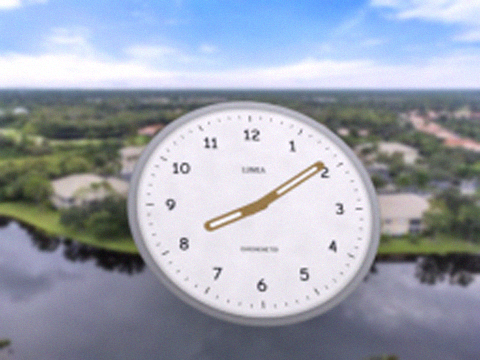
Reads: 8 h 09 min
